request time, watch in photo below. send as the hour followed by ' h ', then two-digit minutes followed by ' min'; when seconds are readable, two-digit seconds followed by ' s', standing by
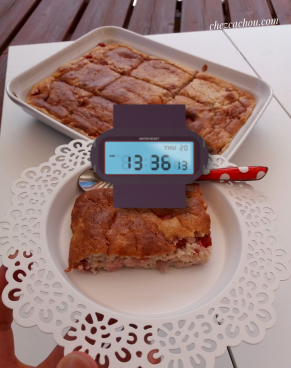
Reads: 13 h 36 min 13 s
